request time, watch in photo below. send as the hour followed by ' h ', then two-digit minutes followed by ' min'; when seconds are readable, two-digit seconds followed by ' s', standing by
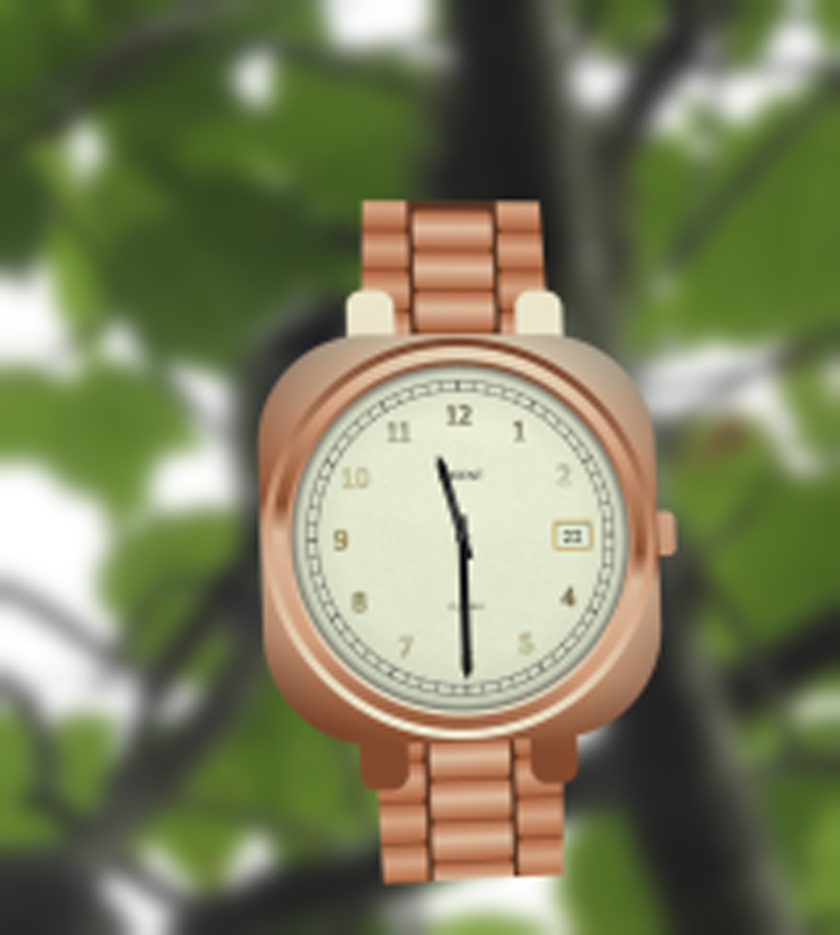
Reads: 11 h 30 min
